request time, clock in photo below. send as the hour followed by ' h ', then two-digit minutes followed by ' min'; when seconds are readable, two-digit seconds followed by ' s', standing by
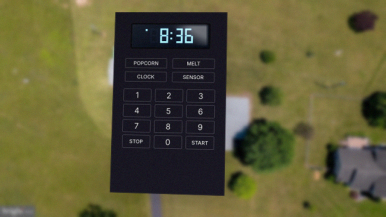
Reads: 8 h 36 min
